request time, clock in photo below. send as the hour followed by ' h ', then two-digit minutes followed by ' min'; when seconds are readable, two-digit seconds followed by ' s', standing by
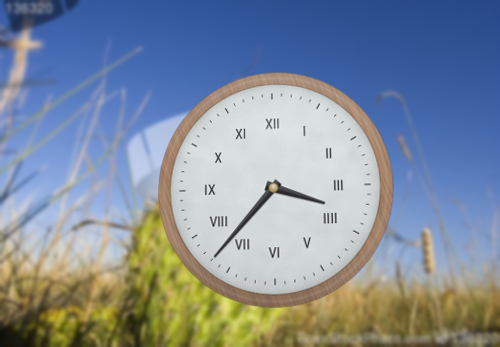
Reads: 3 h 37 min
